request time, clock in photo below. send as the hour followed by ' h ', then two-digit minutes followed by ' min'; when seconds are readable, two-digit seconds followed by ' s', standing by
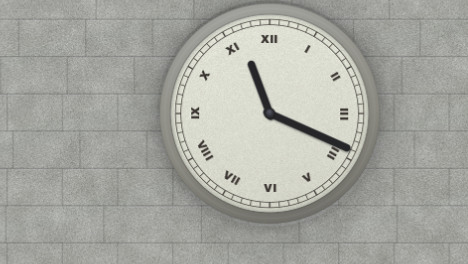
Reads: 11 h 19 min
